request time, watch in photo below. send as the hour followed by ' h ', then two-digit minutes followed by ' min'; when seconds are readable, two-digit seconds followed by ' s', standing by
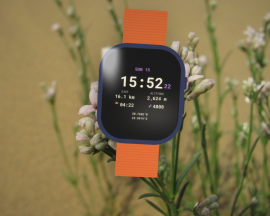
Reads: 15 h 52 min
